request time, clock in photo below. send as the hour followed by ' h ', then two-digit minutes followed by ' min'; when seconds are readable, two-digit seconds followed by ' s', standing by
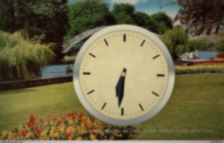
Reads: 6 h 31 min
